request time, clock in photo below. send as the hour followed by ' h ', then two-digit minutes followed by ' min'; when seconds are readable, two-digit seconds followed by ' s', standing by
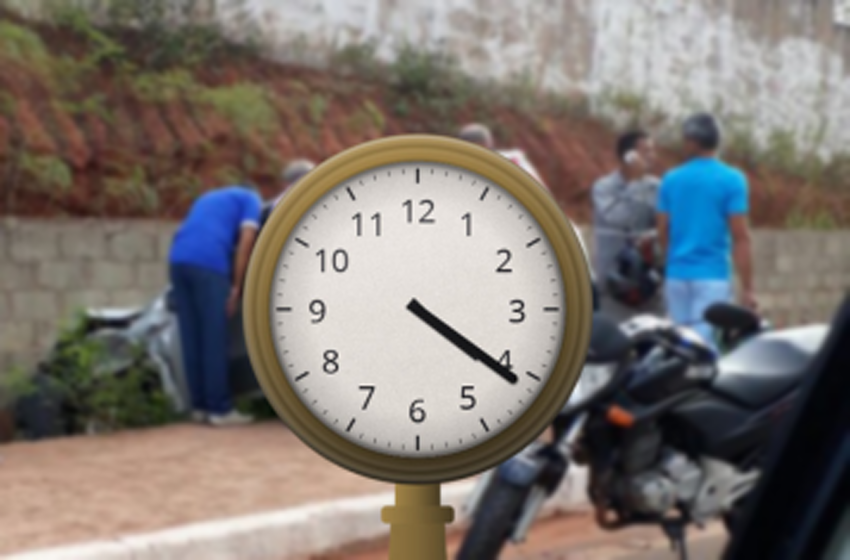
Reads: 4 h 21 min
